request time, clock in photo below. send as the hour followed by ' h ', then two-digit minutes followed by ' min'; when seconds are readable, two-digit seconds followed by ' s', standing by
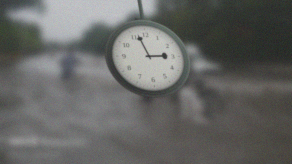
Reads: 2 h 57 min
